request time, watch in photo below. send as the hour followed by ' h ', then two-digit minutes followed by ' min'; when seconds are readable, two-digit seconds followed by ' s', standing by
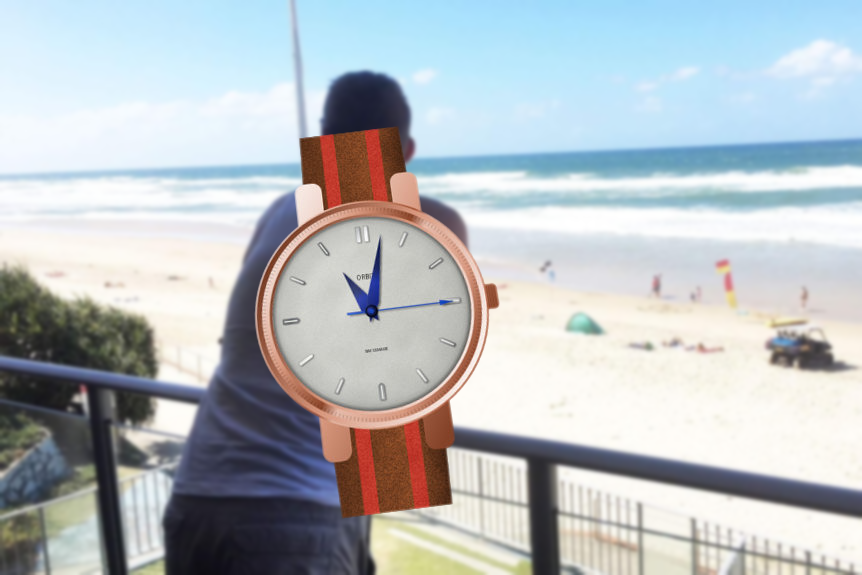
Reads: 11 h 02 min 15 s
